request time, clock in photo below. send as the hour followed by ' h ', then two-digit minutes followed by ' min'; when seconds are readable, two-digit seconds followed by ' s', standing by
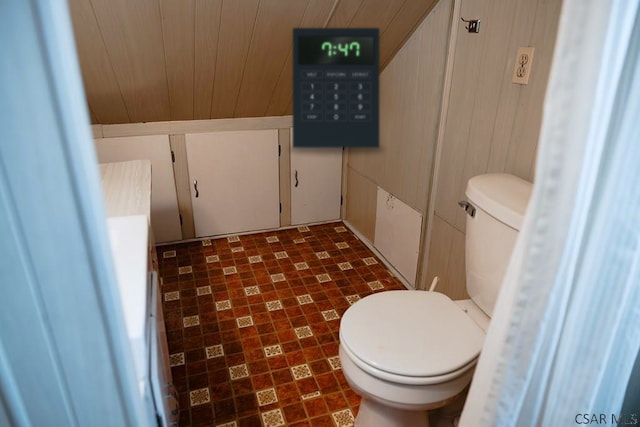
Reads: 7 h 47 min
